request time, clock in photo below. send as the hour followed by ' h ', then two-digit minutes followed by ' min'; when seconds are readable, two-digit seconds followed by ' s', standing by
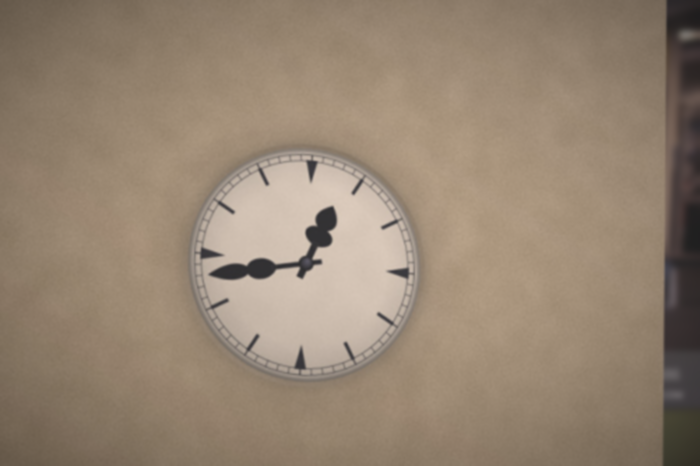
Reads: 12 h 43 min
